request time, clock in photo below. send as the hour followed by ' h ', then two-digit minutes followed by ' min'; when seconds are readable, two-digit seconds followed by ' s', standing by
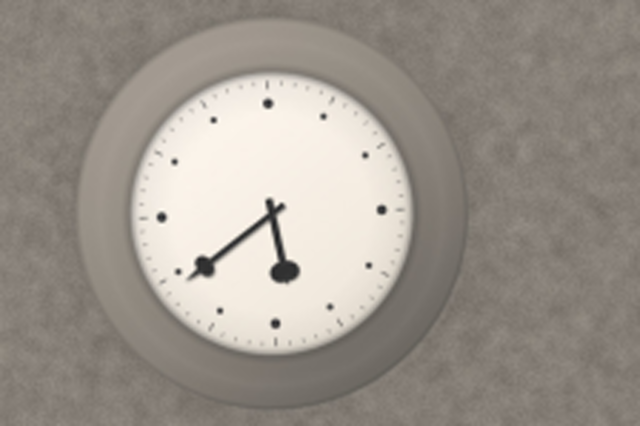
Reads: 5 h 39 min
